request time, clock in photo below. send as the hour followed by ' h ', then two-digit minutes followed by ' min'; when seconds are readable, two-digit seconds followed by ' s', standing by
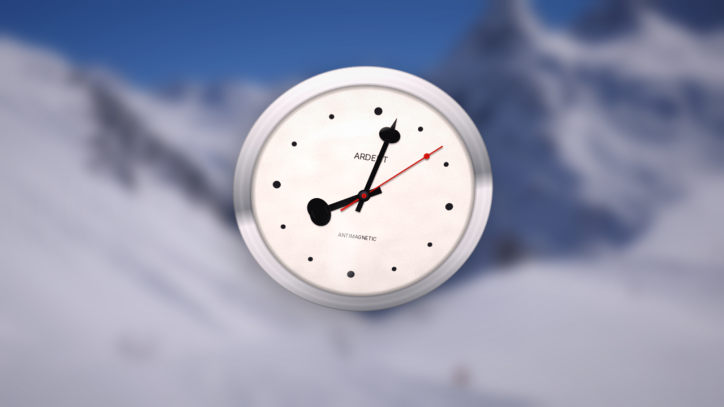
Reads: 8 h 02 min 08 s
